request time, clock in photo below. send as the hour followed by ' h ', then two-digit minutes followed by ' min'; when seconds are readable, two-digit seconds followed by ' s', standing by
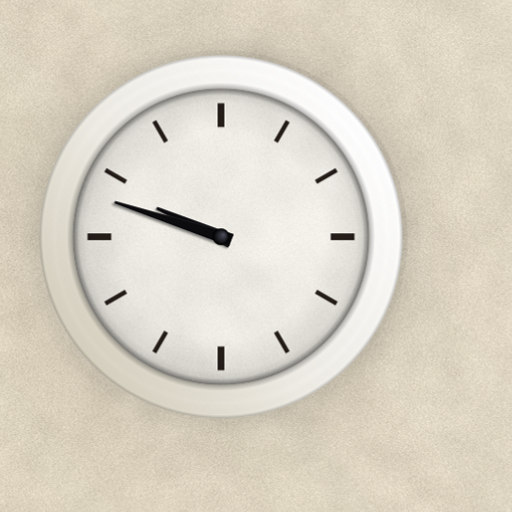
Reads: 9 h 48 min
